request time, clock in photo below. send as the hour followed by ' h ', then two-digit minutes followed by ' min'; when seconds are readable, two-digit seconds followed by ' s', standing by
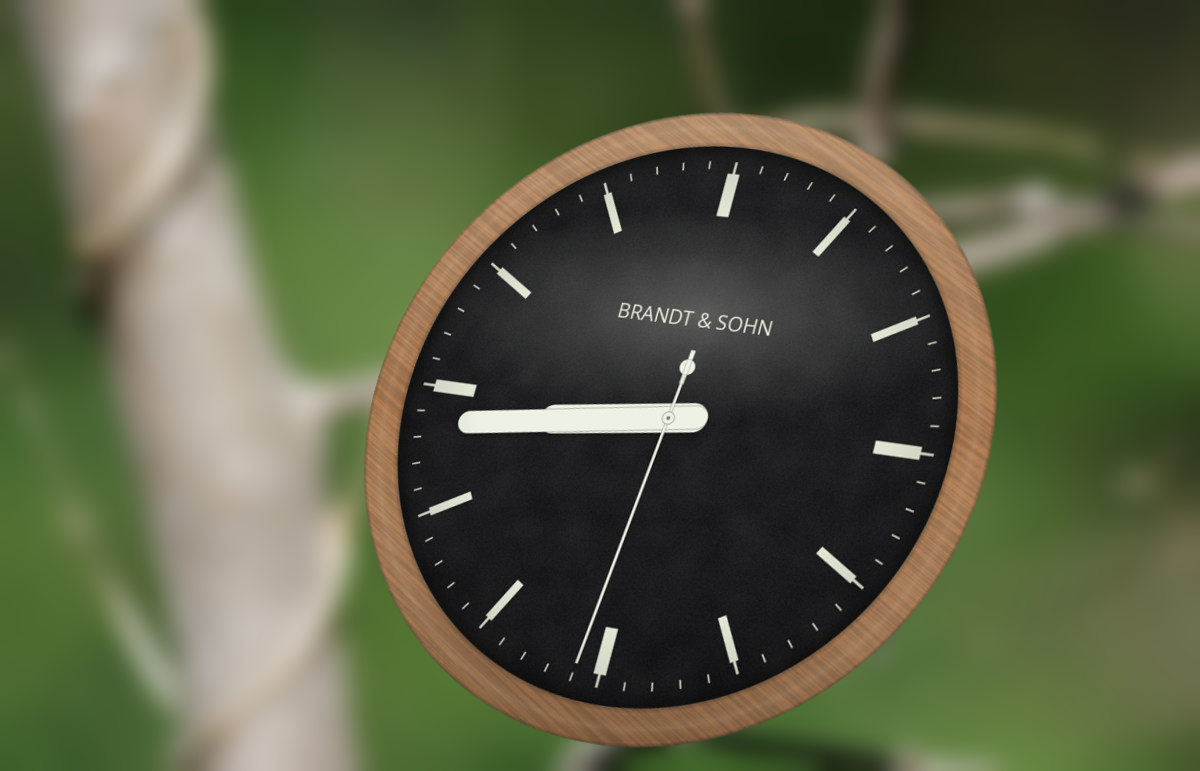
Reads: 8 h 43 min 31 s
